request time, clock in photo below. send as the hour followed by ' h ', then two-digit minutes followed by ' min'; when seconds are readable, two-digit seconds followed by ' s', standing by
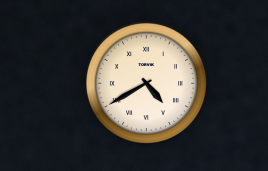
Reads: 4 h 40 min
